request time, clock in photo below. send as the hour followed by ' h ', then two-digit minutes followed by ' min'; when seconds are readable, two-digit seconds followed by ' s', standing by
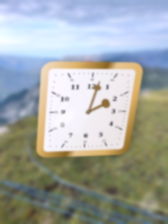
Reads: 2 h 02 min
